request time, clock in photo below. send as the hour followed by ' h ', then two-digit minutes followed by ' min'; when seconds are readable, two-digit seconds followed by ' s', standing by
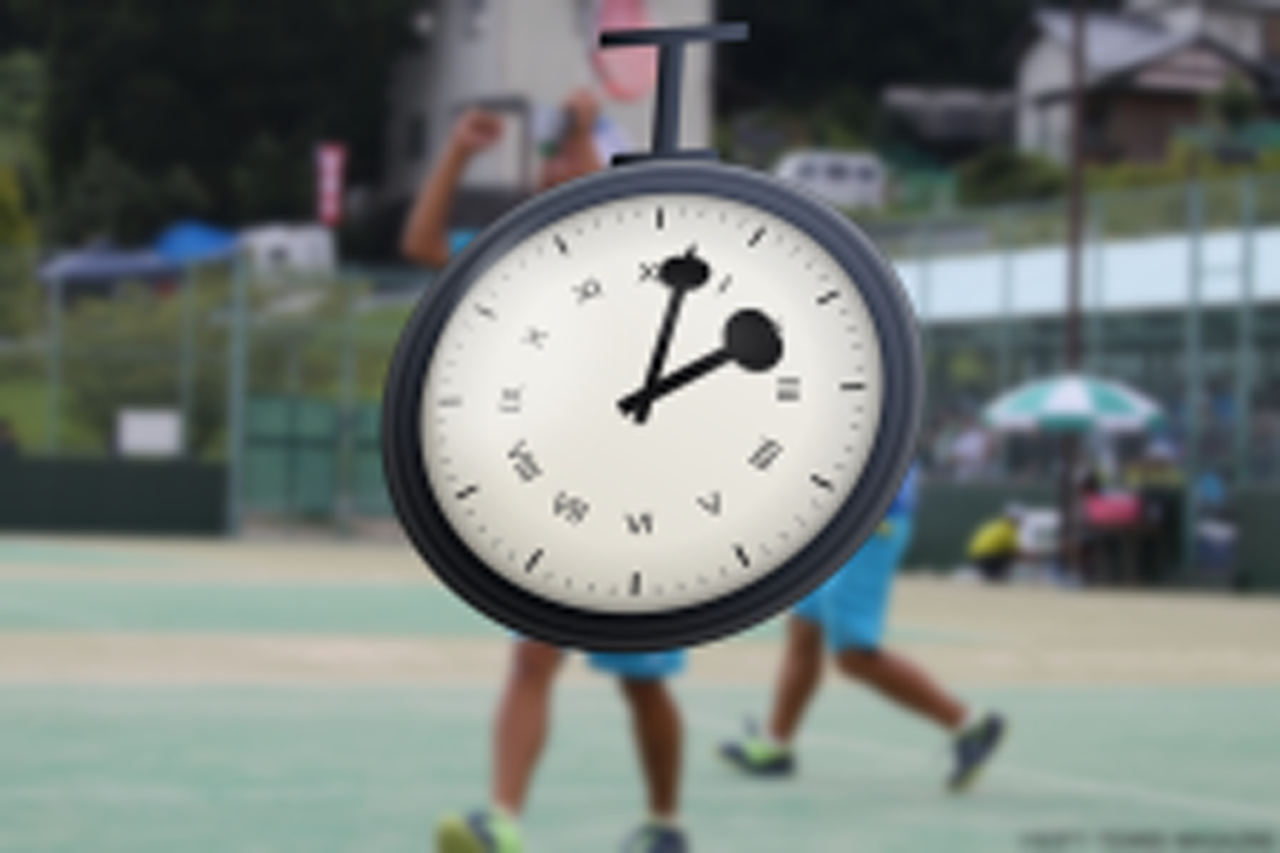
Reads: 2 h 02 min
